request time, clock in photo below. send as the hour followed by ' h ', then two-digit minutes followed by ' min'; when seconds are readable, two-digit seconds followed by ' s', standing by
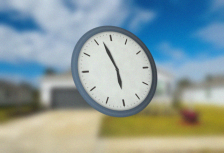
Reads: 5 h 57 min
